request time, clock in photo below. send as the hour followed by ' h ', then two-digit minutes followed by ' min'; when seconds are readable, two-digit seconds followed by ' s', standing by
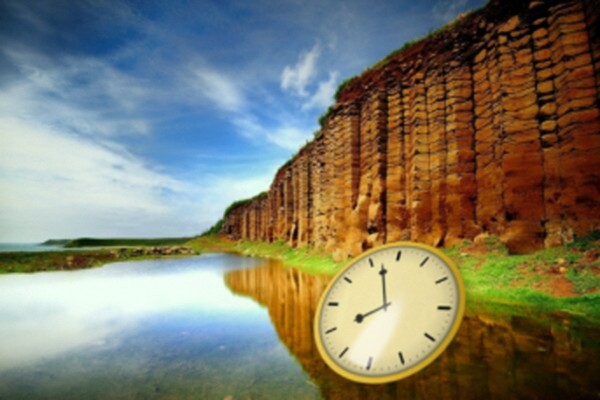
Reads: 7 h 57 min
